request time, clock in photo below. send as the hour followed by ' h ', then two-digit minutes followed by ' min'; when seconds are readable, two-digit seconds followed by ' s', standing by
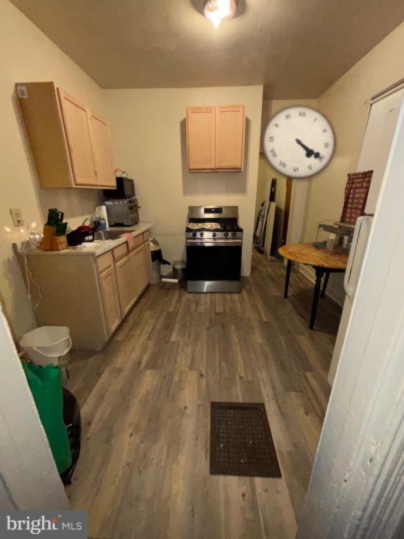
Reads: 4 h 20 min
